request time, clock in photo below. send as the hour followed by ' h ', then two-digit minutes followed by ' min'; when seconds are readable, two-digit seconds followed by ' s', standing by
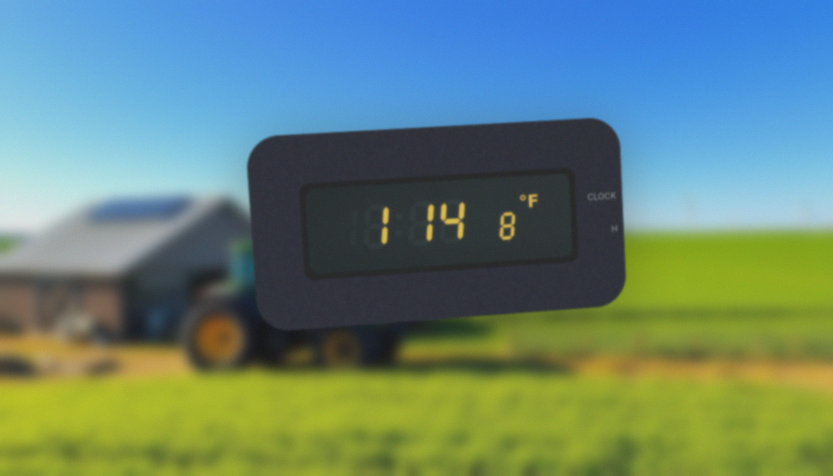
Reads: 1 h 14 min
